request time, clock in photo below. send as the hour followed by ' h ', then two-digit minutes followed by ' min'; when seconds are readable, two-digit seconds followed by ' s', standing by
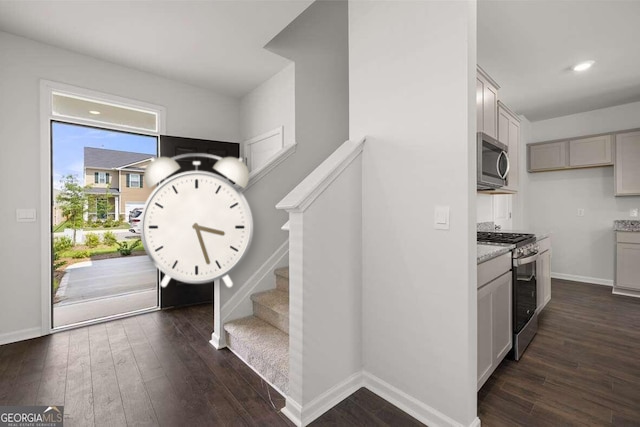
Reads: 3 h 27 min
